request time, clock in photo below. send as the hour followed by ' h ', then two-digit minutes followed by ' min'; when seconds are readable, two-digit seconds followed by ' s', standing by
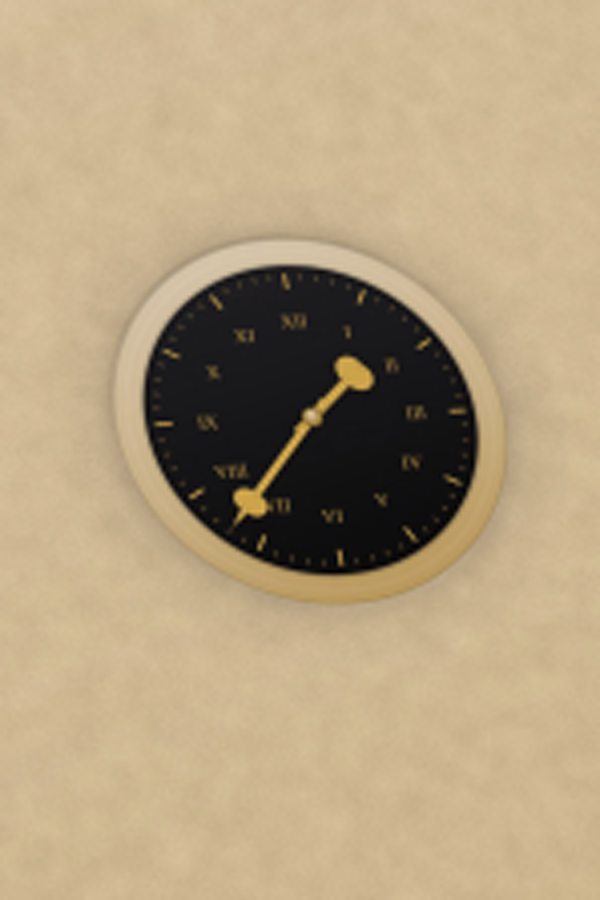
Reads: 1 h 37 min
